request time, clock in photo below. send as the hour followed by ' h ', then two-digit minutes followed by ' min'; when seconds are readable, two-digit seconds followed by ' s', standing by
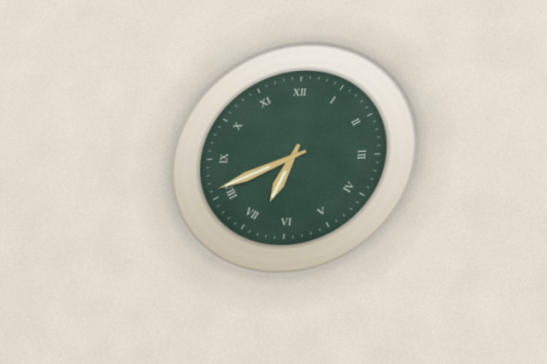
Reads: 6 h 41 min
